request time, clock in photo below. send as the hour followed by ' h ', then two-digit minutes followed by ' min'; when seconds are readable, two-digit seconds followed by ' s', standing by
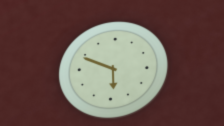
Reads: 5 h 49 min
